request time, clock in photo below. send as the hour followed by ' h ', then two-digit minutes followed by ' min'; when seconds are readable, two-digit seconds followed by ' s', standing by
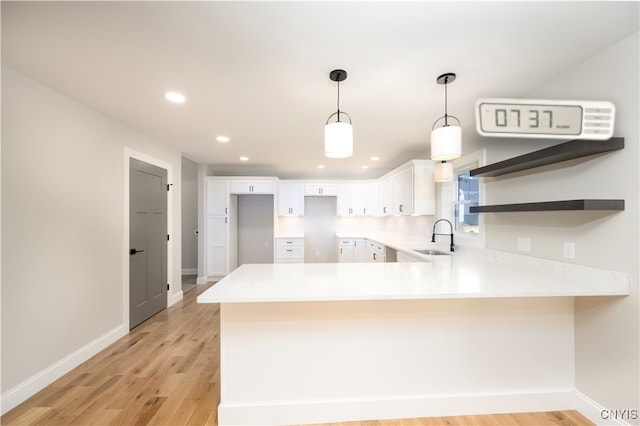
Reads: 7 h 37 min
